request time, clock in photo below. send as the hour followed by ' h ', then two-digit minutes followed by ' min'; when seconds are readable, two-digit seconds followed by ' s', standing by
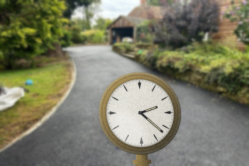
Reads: 2 h 22 min
